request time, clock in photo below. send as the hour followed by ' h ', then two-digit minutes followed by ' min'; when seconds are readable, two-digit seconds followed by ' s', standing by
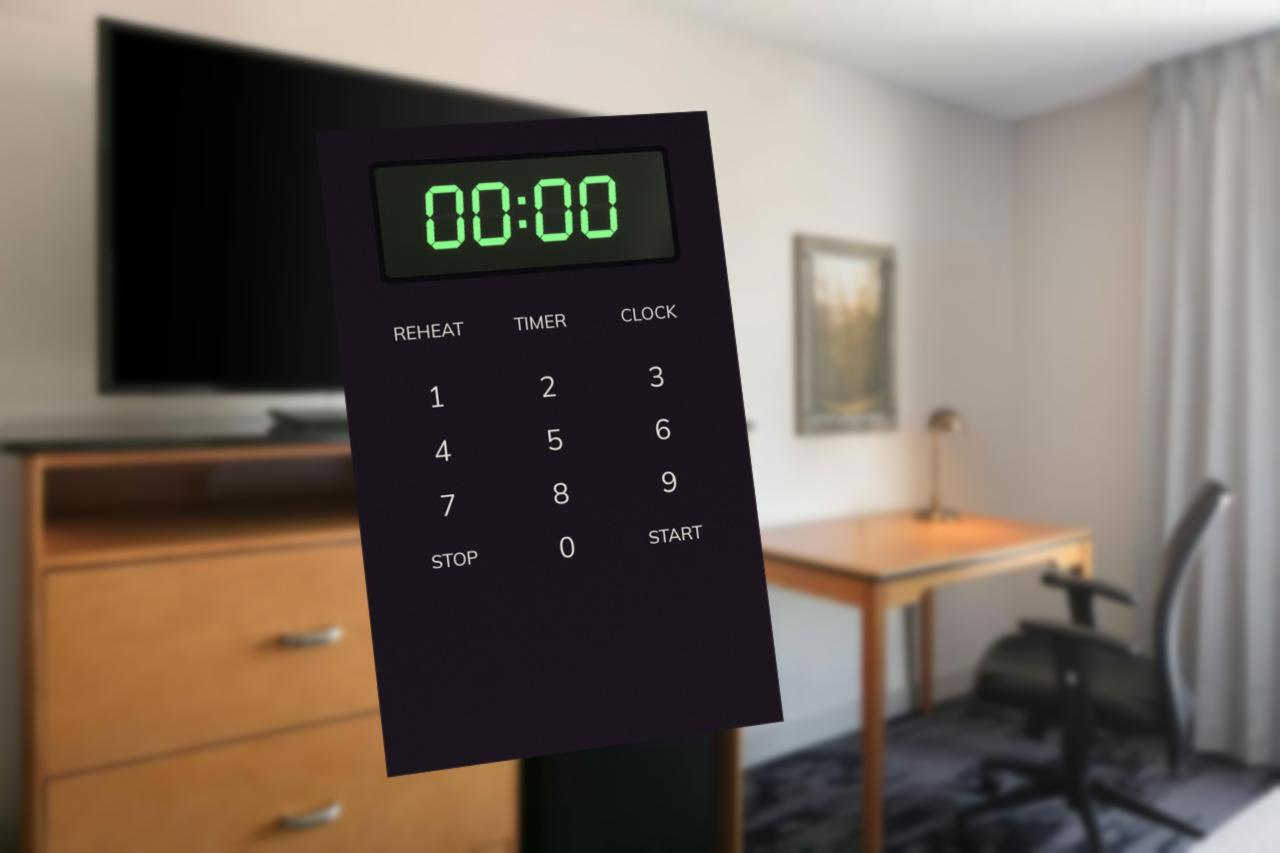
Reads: 0 h 00 min
